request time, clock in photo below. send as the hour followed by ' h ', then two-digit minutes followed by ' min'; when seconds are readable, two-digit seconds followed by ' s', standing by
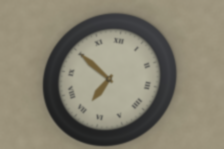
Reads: 6 h 50 min
